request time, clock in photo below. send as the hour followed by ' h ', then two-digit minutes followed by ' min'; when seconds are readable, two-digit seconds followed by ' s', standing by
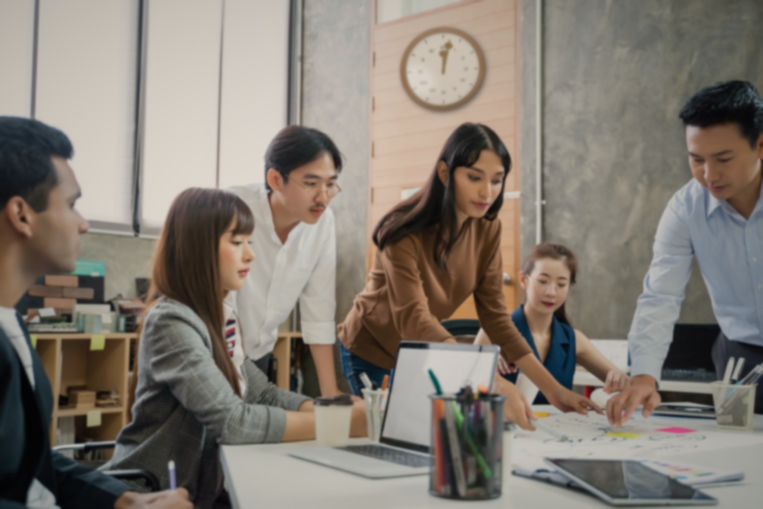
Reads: 12 h 02 min
